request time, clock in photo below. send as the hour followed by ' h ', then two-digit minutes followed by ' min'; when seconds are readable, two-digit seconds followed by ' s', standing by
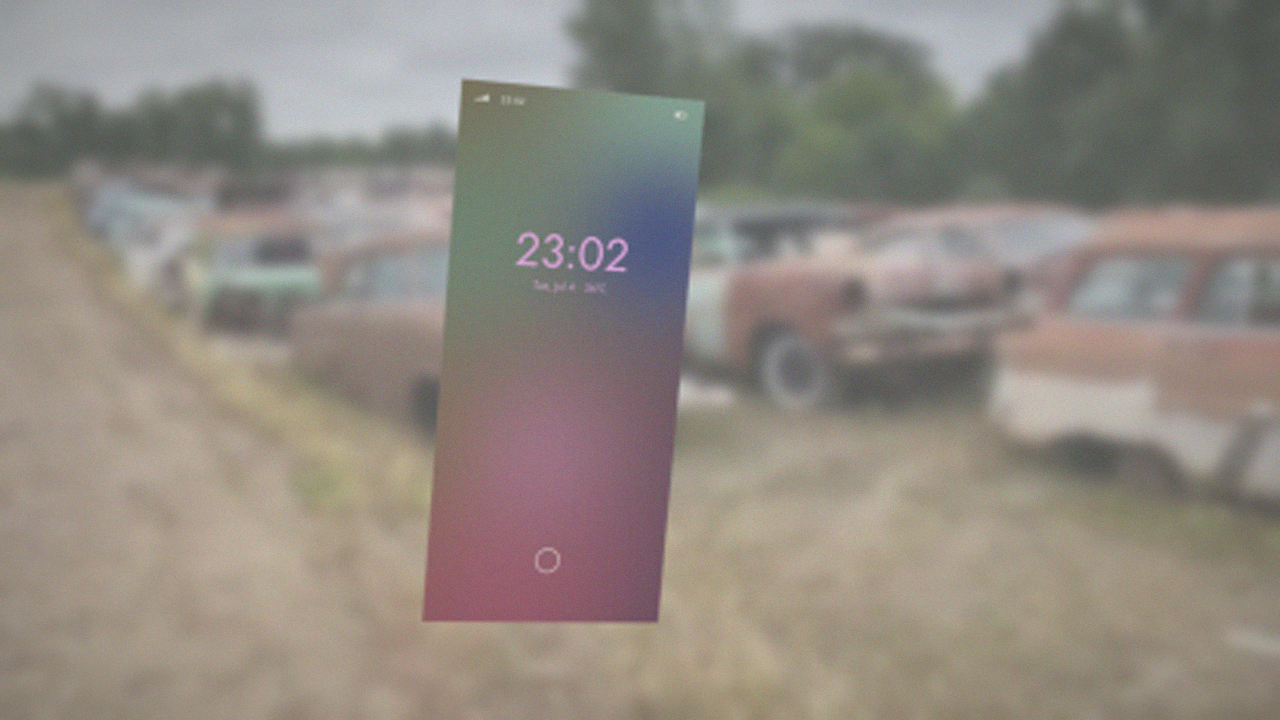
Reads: 23 h 02 min
